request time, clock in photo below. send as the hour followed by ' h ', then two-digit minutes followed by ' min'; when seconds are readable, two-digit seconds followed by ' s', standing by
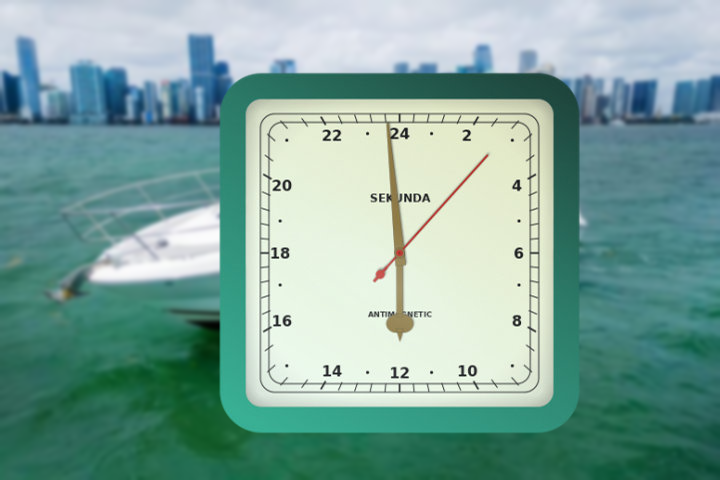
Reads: 11 h 59 min 07 s
